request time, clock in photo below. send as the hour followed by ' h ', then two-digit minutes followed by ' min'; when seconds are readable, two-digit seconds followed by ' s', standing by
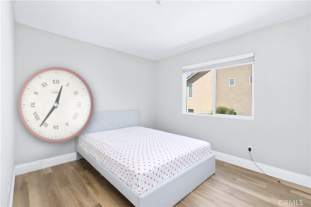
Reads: 12 h 36 min
